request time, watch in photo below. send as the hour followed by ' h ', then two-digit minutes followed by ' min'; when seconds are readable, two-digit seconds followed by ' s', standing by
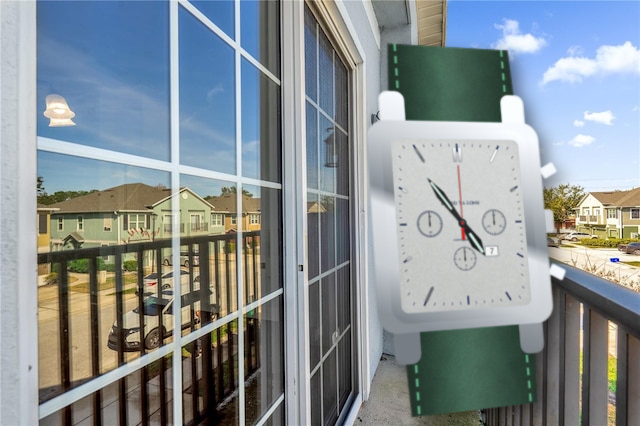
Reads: 4 h 54 min
